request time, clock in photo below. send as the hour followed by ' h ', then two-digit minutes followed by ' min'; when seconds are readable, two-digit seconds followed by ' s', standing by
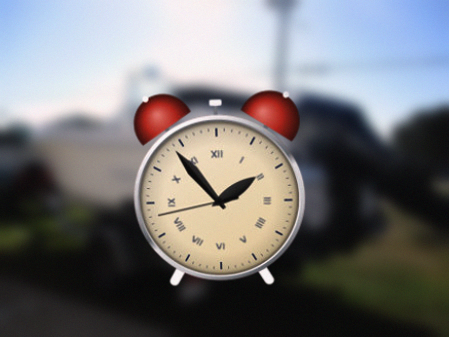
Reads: 1 h 53 min 43 s
